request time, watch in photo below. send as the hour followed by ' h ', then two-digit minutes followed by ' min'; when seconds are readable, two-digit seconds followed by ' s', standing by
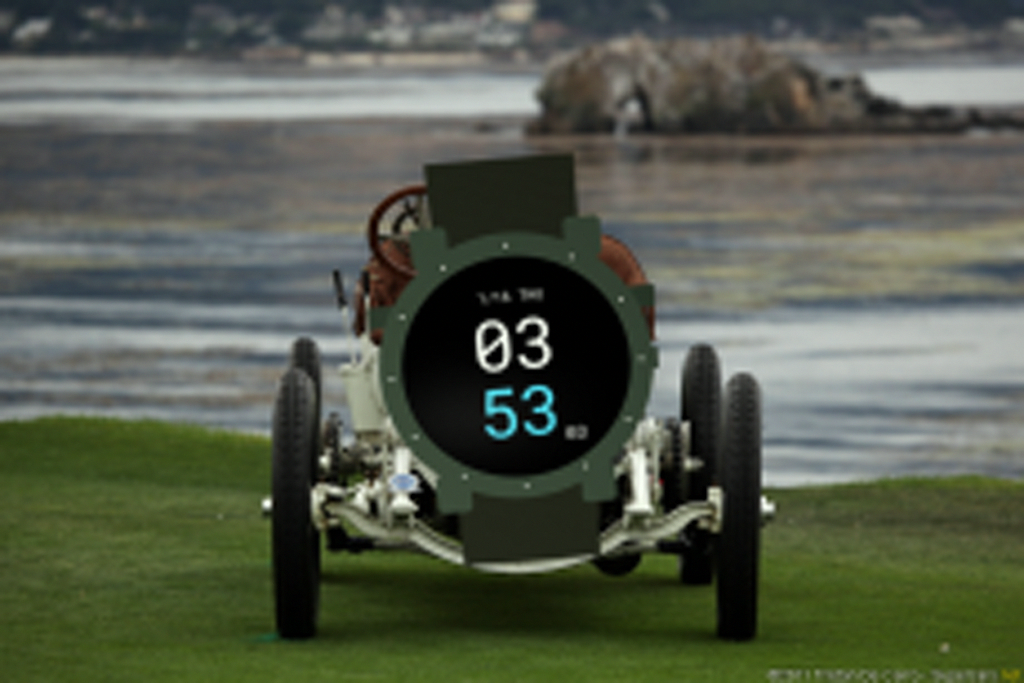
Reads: 3 h 53 min
